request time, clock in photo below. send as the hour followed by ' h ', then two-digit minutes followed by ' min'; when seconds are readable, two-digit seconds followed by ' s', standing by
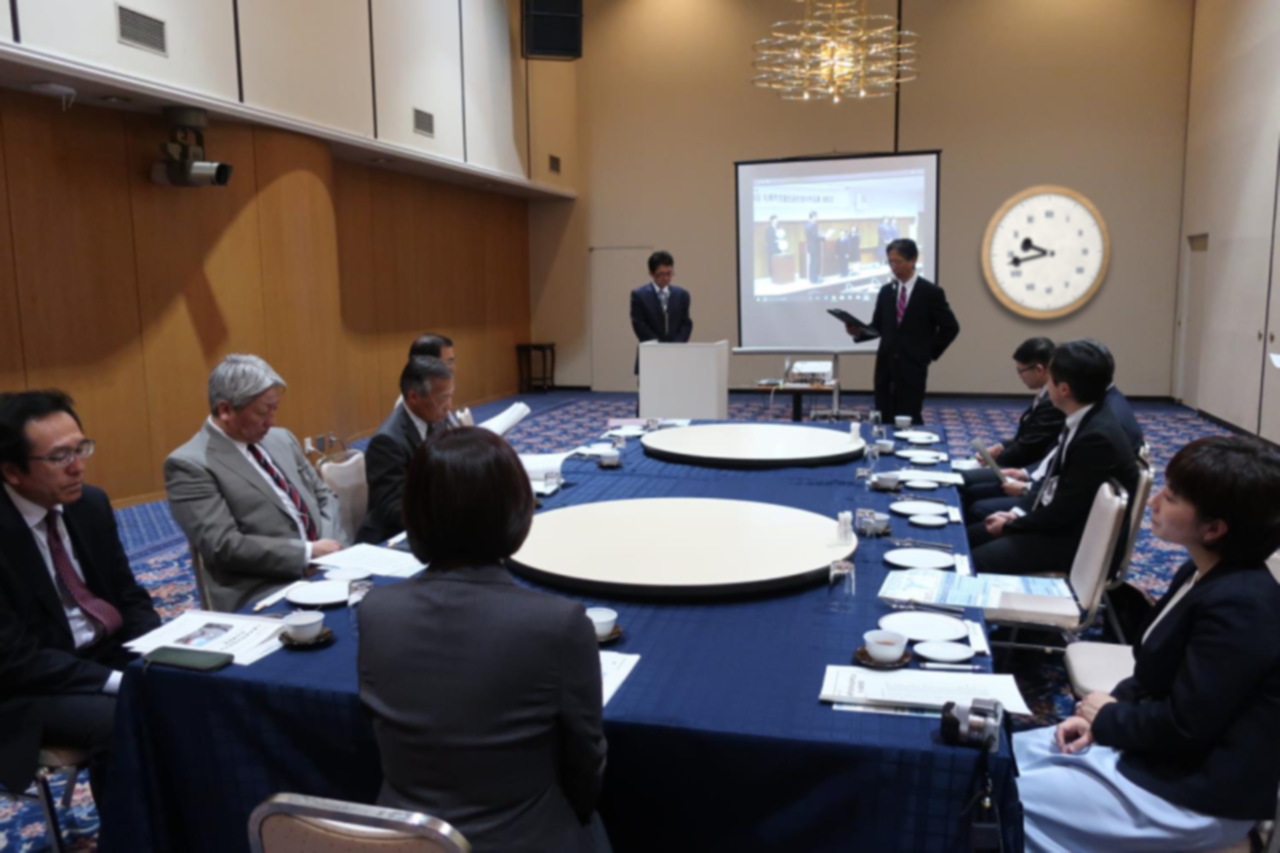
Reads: 9 h 43 min
